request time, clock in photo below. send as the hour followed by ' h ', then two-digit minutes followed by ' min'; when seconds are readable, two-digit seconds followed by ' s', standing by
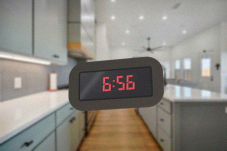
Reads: 6 h 56 min
